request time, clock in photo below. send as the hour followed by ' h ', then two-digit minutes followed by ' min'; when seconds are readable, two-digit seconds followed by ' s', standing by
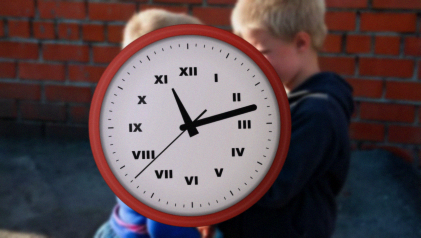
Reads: 11 h 12 min 38 s
